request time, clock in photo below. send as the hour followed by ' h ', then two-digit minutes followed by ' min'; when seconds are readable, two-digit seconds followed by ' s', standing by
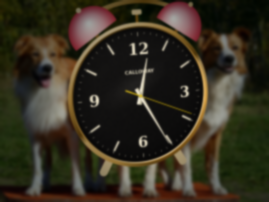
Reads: 12 h 25 min 19 s
